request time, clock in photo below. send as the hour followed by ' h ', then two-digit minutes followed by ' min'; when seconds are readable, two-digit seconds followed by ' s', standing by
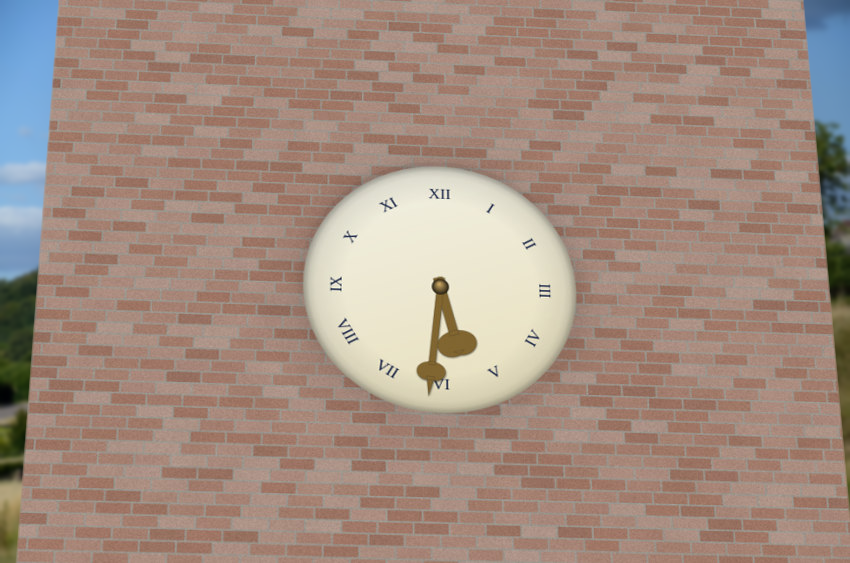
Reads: 5 h 31 min
